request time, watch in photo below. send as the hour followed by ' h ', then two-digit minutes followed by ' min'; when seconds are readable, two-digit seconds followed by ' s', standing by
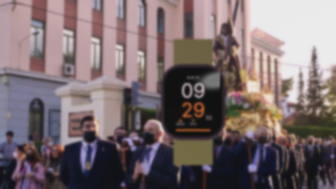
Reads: 9 h 29 min
